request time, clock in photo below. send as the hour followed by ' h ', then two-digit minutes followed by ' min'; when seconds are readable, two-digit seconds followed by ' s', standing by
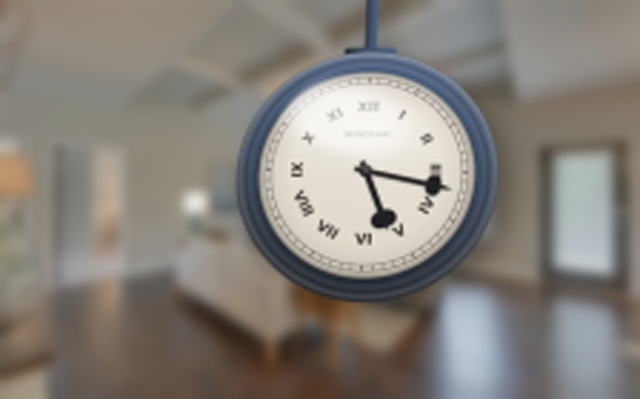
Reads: 5 h 17 min
